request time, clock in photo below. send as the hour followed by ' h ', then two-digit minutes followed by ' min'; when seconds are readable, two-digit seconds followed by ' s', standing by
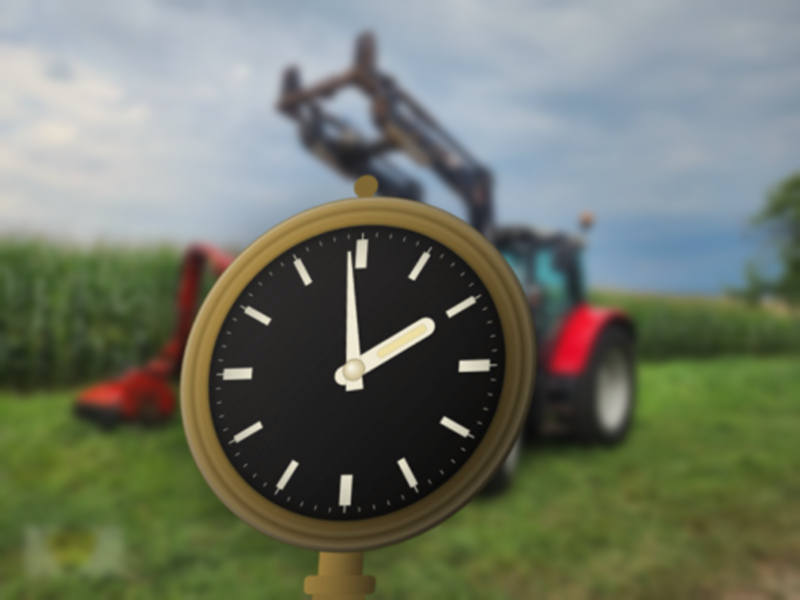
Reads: 1 h 59 min
